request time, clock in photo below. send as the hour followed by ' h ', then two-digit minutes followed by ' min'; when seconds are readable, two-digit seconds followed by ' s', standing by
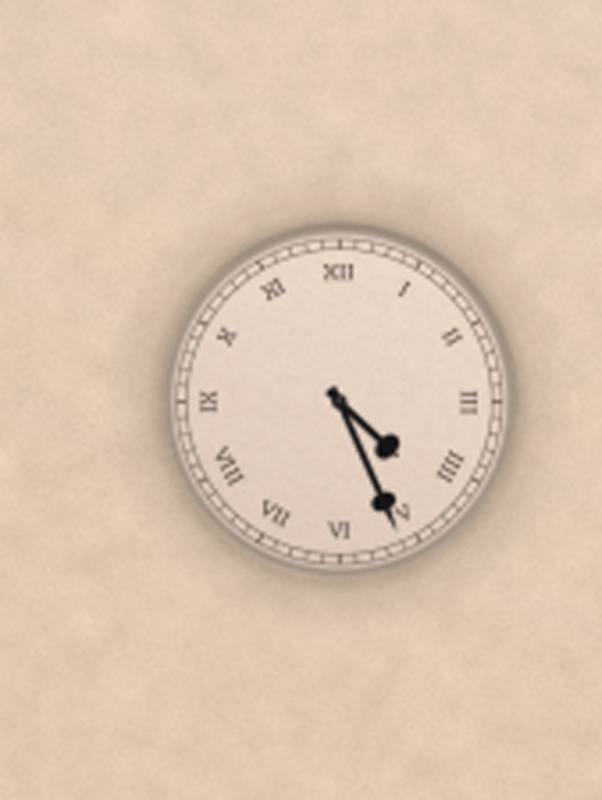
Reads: 4 h 26 min
